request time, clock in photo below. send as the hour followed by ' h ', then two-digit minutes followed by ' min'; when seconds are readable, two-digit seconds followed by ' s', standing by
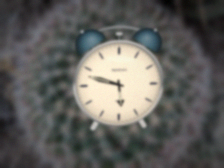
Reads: 5 h 48 min
